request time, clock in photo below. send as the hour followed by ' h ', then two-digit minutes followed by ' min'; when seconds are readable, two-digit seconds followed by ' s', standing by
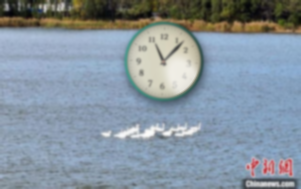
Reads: 11 h 07 min
